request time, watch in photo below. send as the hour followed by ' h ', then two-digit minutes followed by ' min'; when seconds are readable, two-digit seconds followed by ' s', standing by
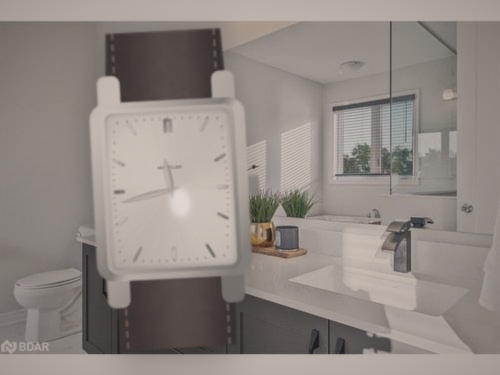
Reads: 11 h 43 min
